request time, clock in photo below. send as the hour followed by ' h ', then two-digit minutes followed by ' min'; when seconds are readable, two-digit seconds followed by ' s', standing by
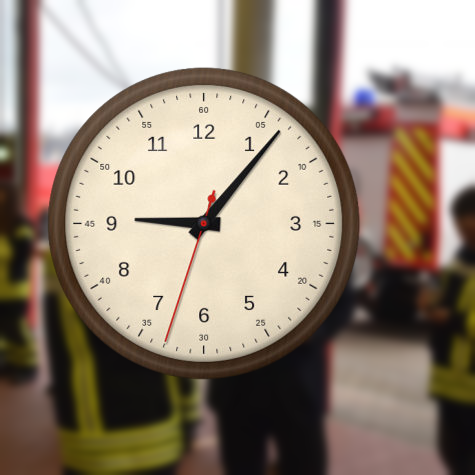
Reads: 9 h 06 min 33 s
